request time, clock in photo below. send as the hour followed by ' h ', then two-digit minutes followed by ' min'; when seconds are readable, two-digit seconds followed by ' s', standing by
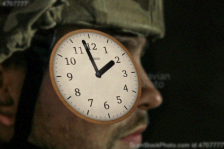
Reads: 1 h 58 min
